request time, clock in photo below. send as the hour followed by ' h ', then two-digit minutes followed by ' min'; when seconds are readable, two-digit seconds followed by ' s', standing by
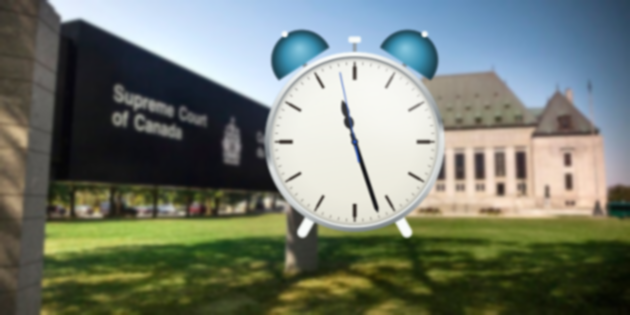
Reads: 11 h 26 min 58 s
